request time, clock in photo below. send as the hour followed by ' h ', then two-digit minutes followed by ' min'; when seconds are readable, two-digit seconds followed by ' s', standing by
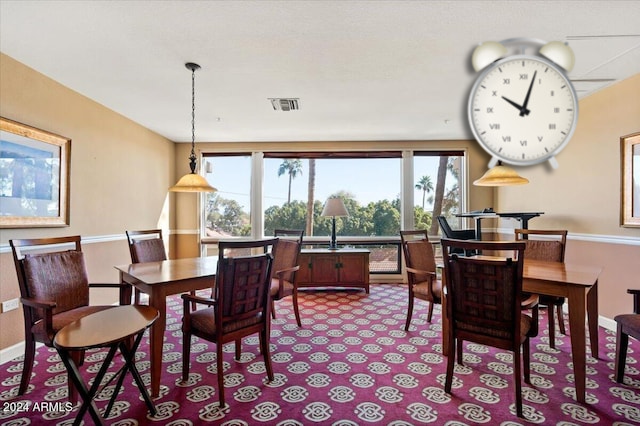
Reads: 10 h 03 min
